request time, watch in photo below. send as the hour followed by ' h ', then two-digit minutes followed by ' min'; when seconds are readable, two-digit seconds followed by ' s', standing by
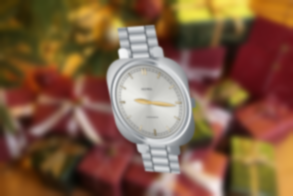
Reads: 9 h 16 min
